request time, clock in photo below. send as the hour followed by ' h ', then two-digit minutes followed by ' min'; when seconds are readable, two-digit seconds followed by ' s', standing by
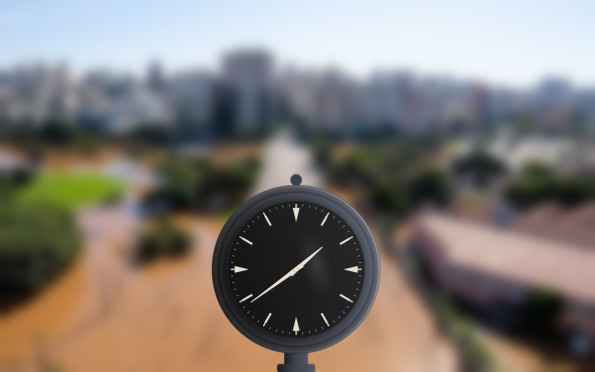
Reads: 1 h 39 min
